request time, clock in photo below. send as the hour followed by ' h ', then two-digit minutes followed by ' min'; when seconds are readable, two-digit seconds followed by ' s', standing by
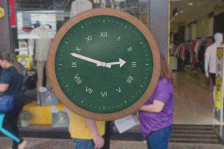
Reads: 2 h 48 min
